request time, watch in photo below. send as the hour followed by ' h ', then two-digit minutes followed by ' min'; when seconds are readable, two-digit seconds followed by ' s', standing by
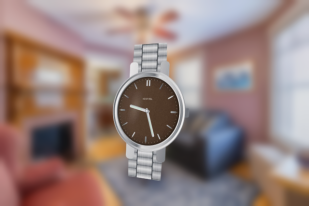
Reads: 9 h 27 min
